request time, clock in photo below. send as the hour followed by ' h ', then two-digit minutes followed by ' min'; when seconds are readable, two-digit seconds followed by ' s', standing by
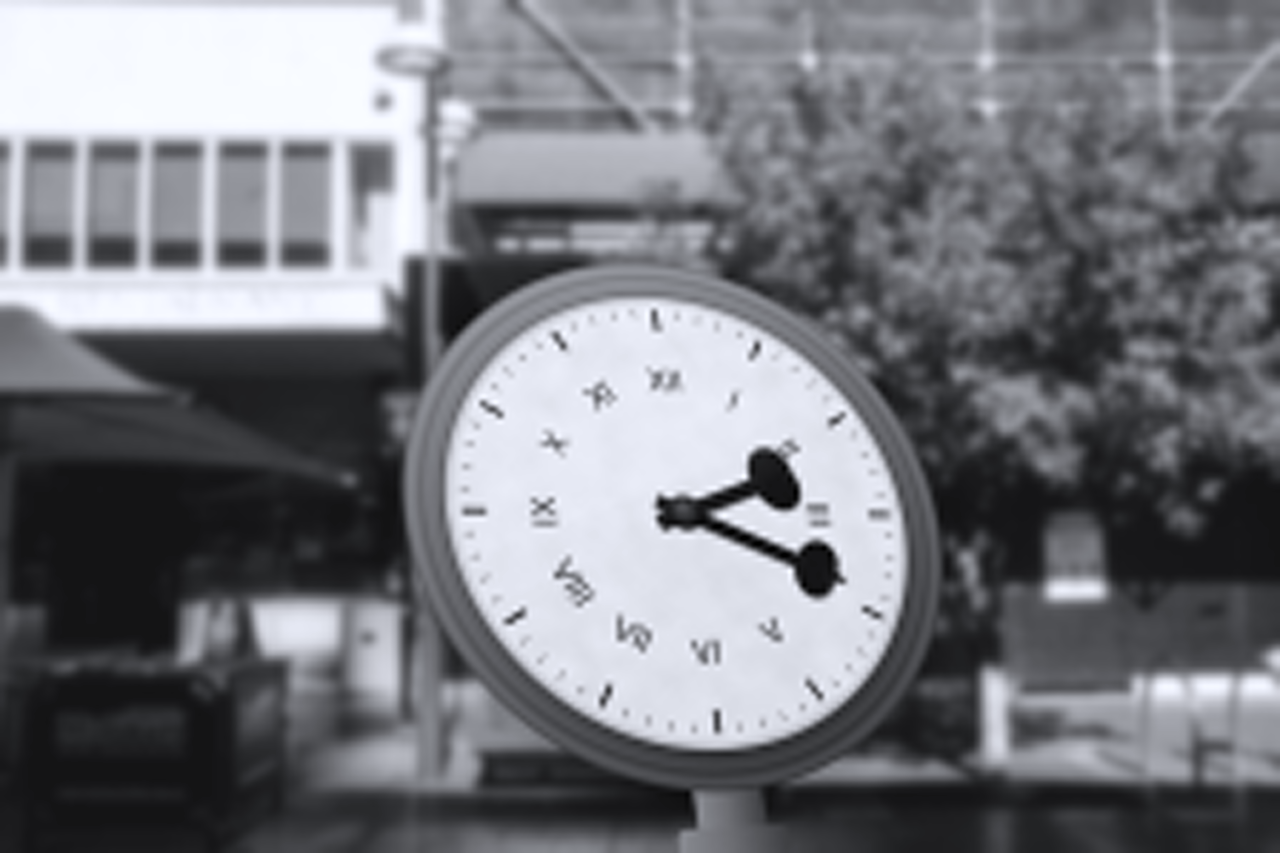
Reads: 2 h 19 min
